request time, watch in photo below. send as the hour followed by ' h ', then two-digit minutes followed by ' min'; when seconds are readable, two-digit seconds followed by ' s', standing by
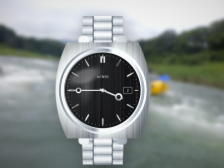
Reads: 3 h 45 min
